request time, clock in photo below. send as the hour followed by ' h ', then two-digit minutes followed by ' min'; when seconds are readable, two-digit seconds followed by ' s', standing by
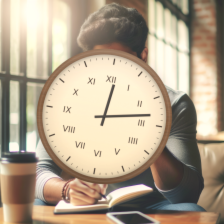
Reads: 12 h 13 min
